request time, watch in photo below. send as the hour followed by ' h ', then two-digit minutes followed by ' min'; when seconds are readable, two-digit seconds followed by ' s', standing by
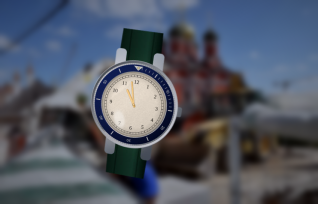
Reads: 10 h 58 min
